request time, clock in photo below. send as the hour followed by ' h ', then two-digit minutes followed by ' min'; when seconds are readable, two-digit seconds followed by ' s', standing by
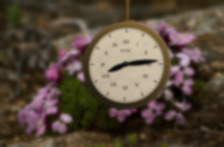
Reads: 8 h 14 min
